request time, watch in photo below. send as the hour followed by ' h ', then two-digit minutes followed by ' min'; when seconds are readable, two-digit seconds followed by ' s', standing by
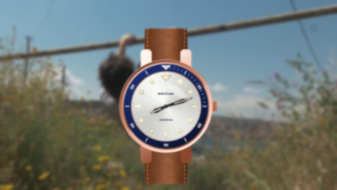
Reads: 8 h 12 min
